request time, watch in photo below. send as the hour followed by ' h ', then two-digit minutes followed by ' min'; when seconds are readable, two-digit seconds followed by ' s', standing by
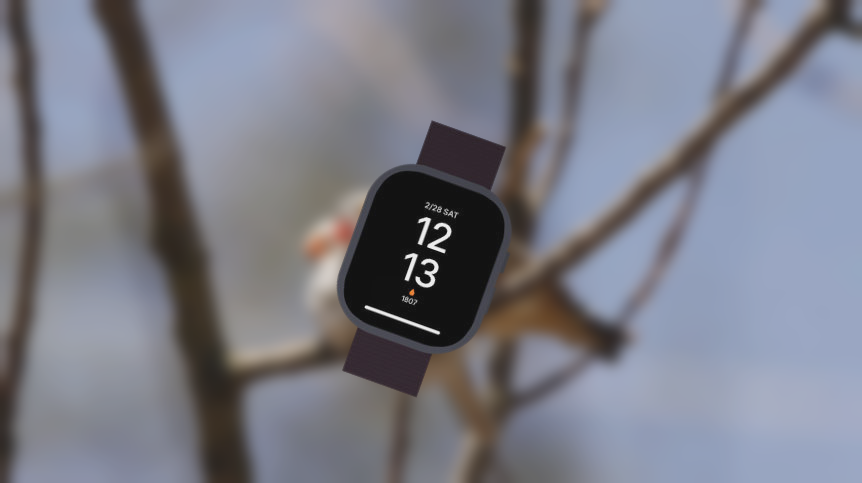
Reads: 12 h 13 min
